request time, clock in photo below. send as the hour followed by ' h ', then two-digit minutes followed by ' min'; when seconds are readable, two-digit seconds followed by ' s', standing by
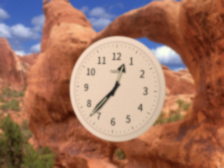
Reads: 12 h 37 min
